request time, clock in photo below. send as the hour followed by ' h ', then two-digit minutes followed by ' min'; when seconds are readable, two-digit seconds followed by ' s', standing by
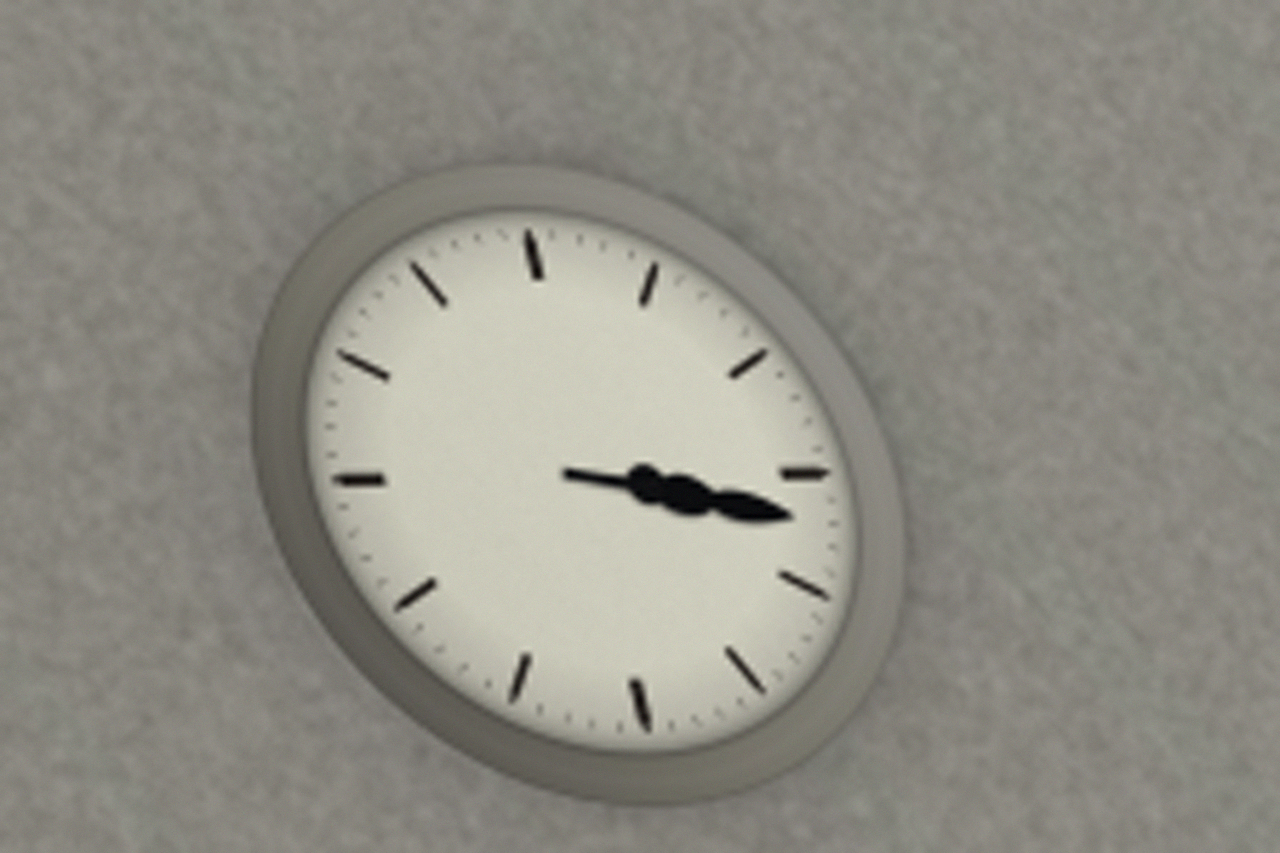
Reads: 3 h 17 min
